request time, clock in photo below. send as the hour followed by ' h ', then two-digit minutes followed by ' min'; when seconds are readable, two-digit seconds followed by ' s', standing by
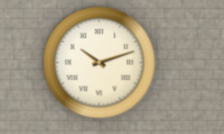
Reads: 10 h 12 min
